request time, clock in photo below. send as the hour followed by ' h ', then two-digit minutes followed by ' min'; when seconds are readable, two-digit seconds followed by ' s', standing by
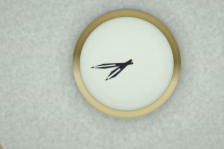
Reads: 7 h 44 min
